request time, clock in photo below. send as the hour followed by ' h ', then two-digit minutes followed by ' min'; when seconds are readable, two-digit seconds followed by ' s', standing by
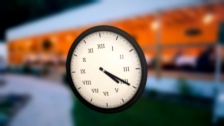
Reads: 4 h 20 min
